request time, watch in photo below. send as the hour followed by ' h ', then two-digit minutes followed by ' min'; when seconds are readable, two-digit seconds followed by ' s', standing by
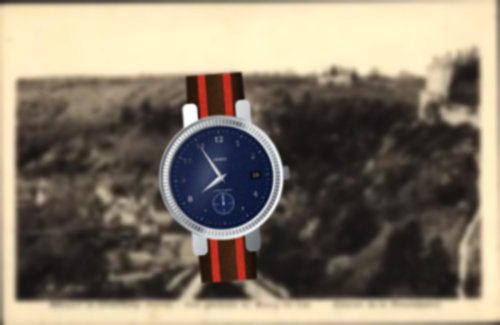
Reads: 7 h 55 min
